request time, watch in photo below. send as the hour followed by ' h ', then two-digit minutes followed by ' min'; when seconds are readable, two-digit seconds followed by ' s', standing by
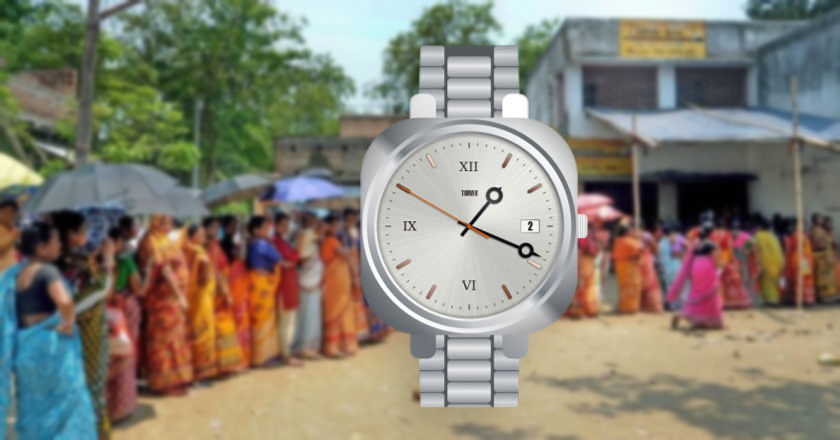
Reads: 1 h 18 min 50 s
